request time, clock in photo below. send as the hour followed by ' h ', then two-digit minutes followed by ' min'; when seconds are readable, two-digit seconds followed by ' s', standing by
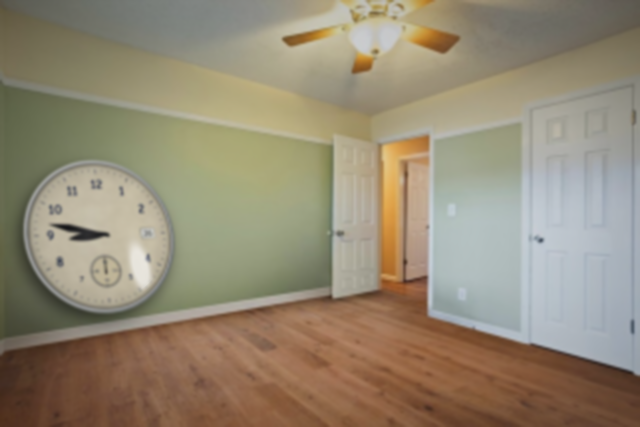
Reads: 8 h 47 min
